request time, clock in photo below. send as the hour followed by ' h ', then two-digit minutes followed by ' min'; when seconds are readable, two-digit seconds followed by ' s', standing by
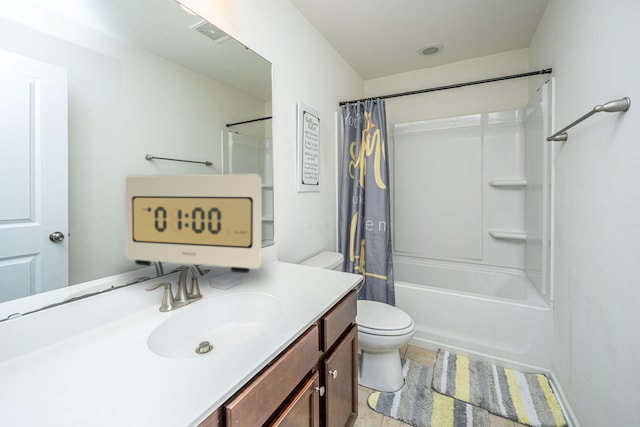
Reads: 1 h 00 min
